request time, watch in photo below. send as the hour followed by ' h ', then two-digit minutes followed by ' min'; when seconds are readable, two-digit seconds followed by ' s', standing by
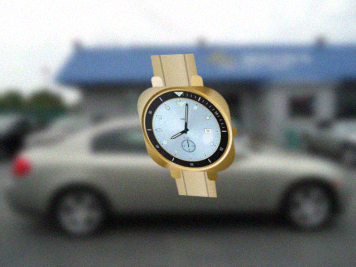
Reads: 8 h 02 min
